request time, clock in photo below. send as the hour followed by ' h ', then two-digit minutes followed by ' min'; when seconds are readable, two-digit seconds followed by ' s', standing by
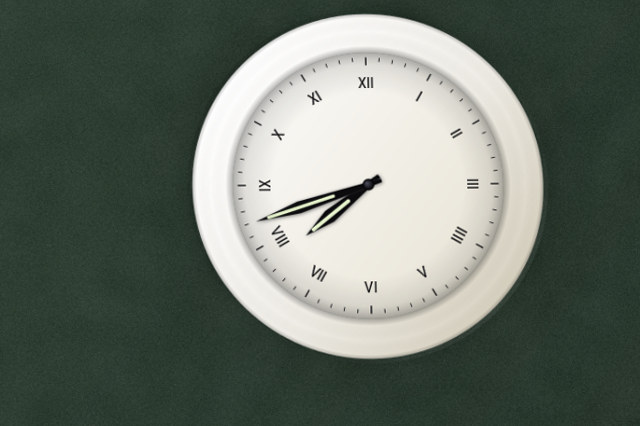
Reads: 7 h 42 min
